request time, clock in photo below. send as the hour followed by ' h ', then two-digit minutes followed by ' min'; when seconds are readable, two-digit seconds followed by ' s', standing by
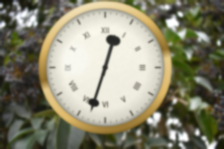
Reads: 12 h 33 min
